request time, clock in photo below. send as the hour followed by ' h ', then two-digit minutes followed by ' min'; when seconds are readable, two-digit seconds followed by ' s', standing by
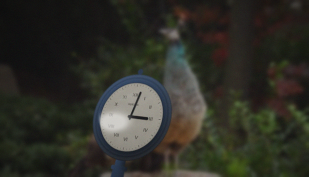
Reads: 3 h 02 min
